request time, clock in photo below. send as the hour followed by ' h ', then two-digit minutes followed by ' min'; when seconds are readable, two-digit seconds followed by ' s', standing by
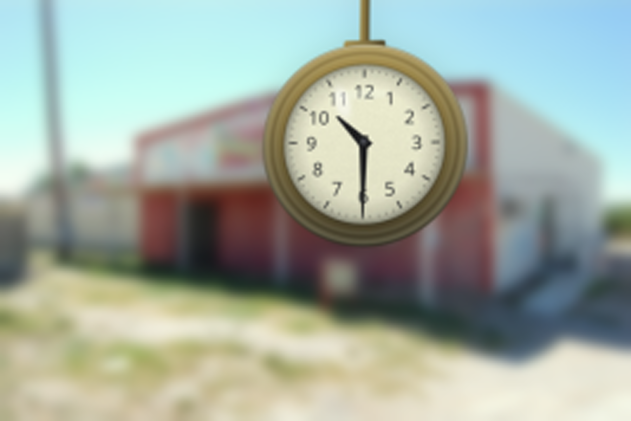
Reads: 10 h 30 min
